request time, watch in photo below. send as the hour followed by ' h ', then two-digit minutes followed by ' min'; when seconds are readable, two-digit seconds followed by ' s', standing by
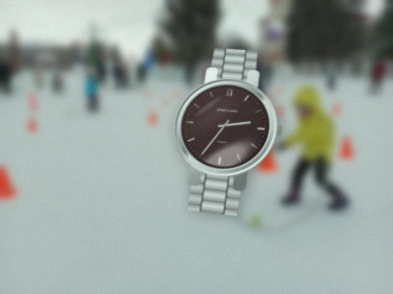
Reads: 2 h 35 min
